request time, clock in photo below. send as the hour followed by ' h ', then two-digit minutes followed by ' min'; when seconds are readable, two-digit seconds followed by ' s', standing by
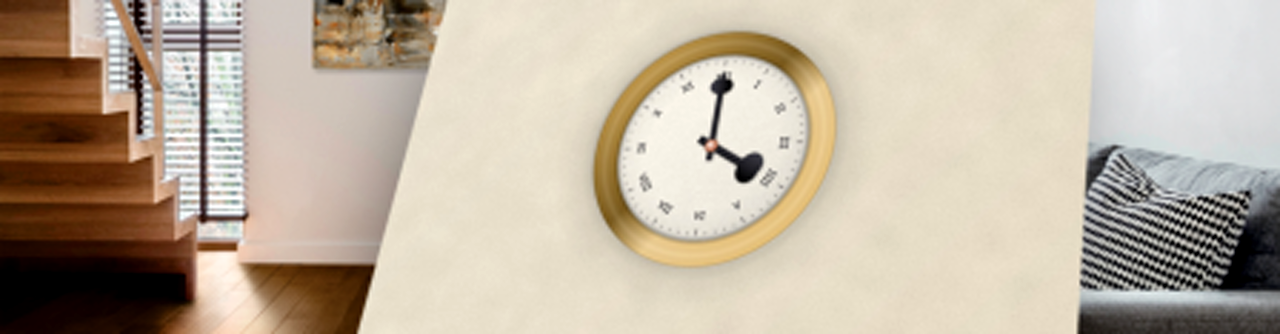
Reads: 4 h 00 min
